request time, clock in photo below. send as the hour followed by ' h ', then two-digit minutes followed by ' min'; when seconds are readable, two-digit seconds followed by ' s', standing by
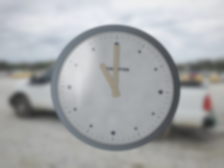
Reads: 11 h 00 min
